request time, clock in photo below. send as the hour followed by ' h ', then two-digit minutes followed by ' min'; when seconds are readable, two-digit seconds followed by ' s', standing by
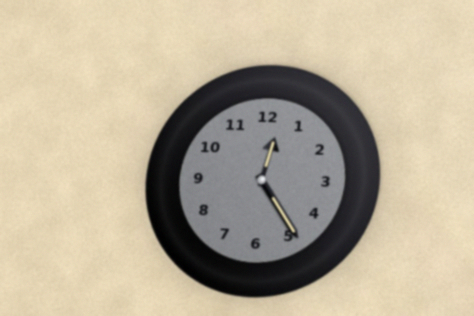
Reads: 12 h 24 min
